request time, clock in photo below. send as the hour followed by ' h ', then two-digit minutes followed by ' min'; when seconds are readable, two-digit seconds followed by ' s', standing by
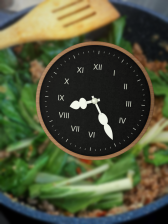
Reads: 8 h 25 min
